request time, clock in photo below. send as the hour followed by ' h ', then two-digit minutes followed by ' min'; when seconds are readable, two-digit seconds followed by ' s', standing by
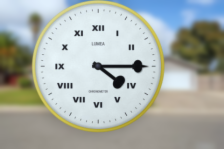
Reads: 4 h 15 min
